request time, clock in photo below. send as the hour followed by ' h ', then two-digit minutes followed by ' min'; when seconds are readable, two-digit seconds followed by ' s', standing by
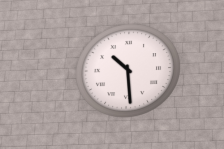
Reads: 10 h 29 min
